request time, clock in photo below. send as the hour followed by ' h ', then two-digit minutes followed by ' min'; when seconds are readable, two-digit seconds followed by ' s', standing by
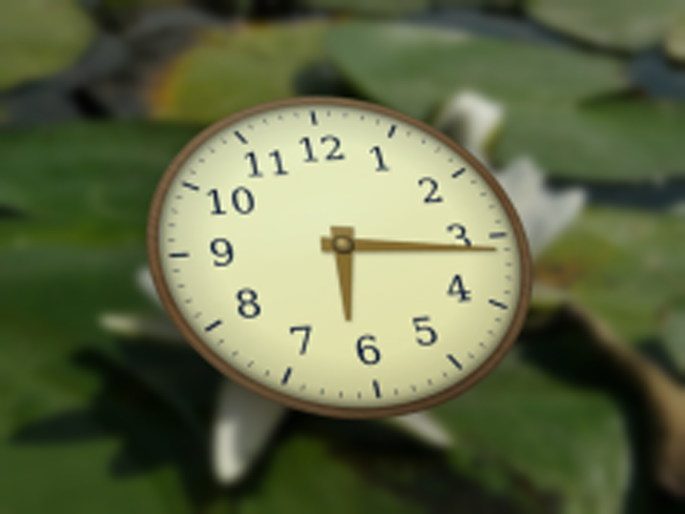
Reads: 6 h 16 min
